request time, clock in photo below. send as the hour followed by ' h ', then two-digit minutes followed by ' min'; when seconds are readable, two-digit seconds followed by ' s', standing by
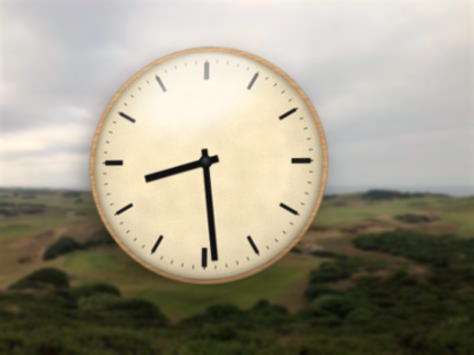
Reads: 8 h 29 min
